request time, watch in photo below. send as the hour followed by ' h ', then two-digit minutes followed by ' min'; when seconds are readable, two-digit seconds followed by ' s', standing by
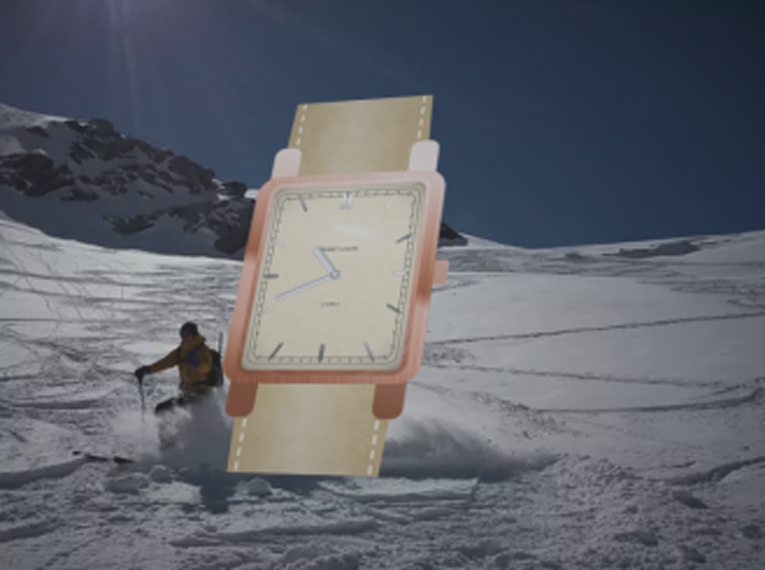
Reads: 10 h 41 min
